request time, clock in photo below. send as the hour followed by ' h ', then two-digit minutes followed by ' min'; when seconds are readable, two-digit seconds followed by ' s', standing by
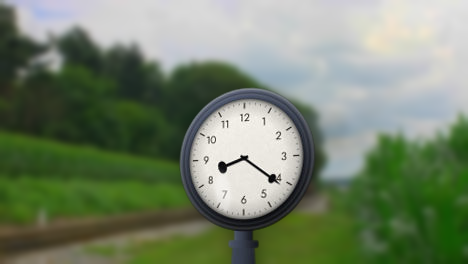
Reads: 8 h 21 min
